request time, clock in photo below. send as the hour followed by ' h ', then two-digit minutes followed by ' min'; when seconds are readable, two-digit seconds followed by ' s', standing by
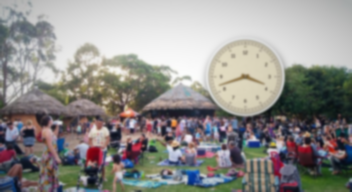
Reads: 3 h 42 min
